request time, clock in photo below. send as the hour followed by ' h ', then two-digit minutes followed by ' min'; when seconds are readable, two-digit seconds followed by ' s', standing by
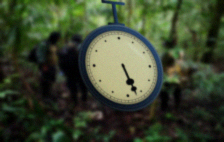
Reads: 5 h 27 min
